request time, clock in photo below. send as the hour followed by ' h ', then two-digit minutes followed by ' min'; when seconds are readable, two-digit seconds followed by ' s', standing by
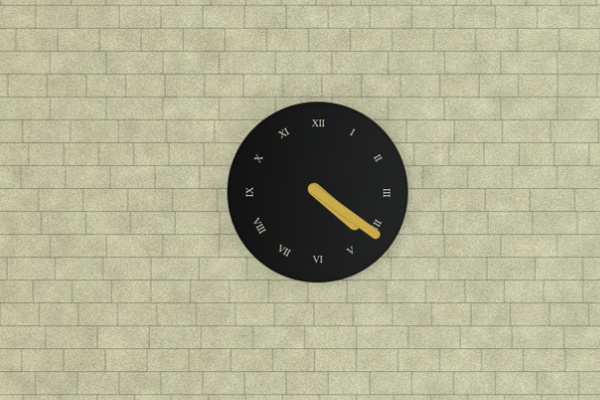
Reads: 4 h 21 min
